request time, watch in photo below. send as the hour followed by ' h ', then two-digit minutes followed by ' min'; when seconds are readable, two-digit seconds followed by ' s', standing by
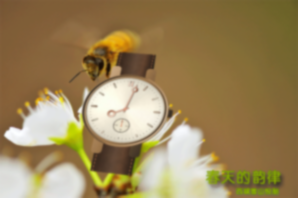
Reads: 8 h 02 min
